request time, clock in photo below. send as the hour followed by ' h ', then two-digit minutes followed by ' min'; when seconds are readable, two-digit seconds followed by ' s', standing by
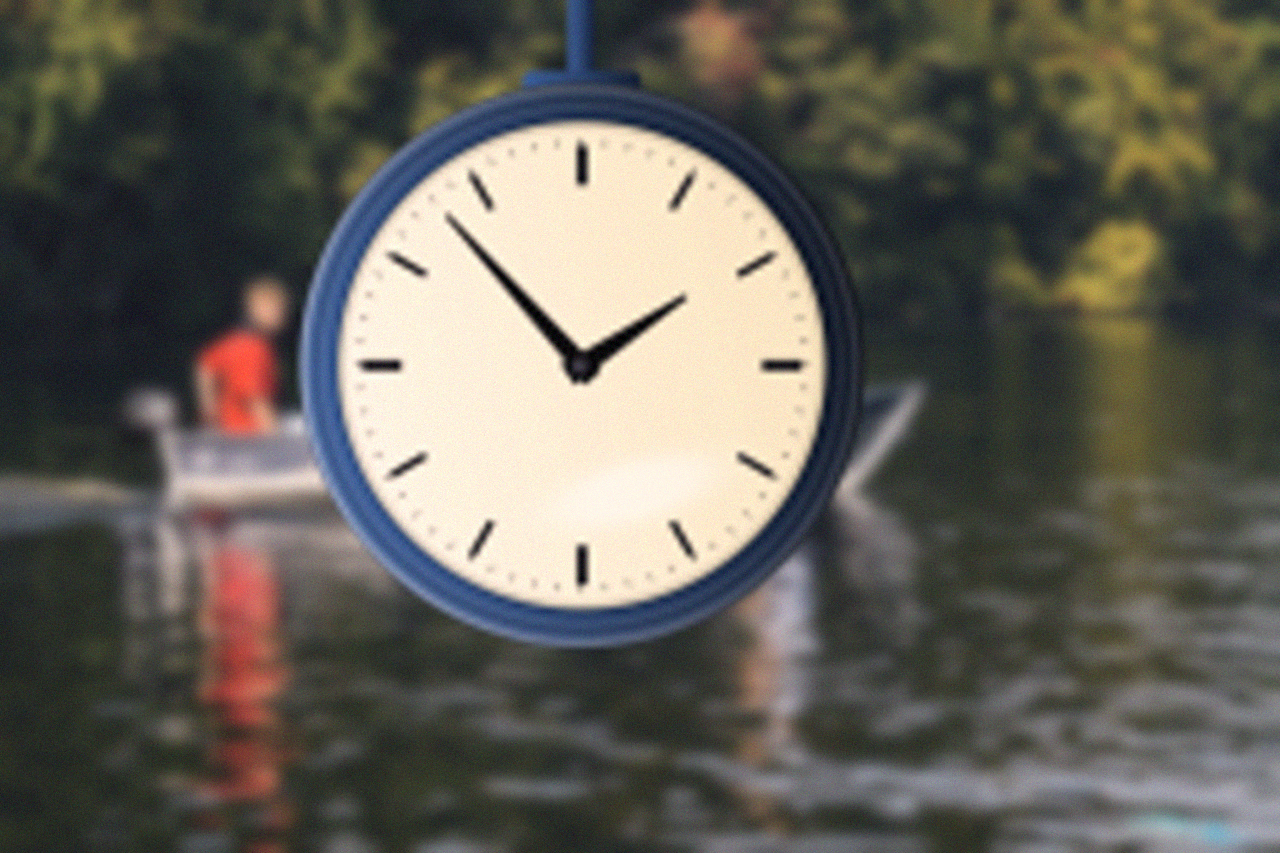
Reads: 1 h 53 min
